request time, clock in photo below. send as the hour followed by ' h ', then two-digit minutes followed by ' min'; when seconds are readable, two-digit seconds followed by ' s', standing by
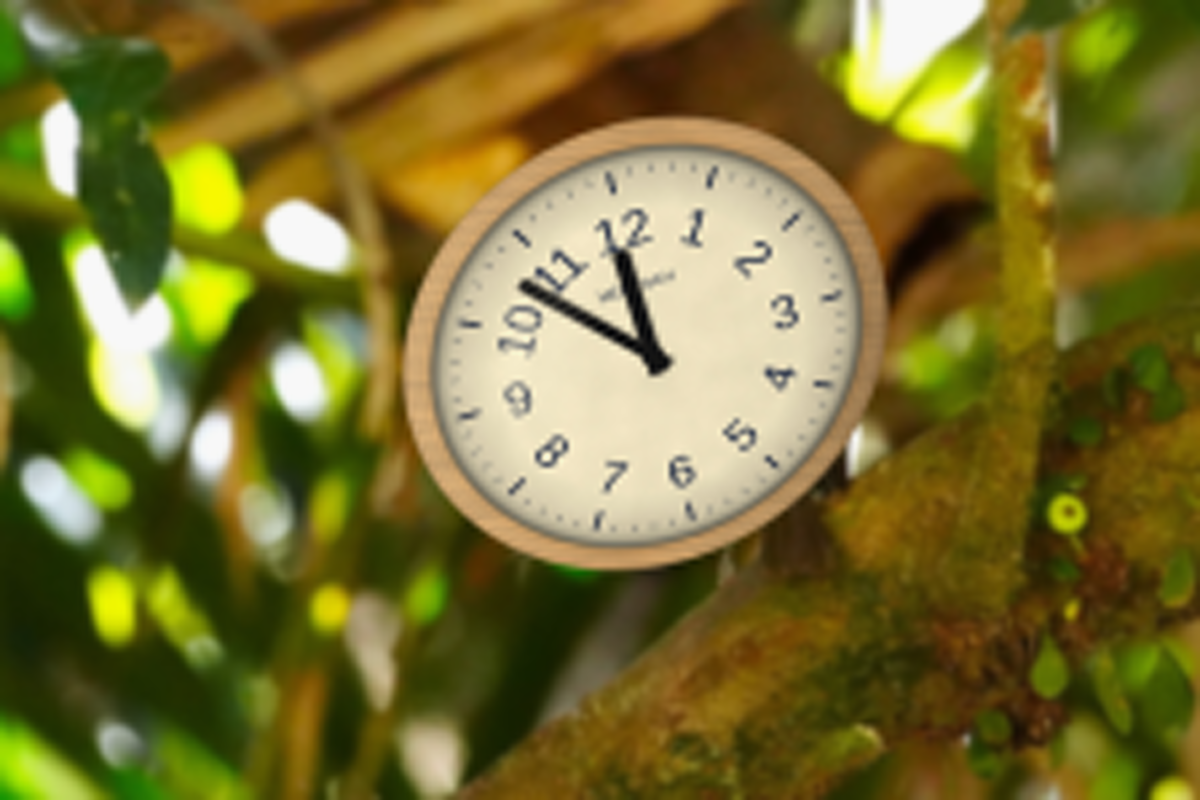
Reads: 11 h 53 min
